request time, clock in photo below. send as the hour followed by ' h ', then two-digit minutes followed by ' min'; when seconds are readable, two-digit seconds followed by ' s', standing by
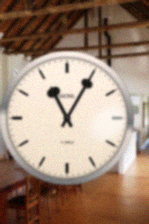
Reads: 11 h 05 min
